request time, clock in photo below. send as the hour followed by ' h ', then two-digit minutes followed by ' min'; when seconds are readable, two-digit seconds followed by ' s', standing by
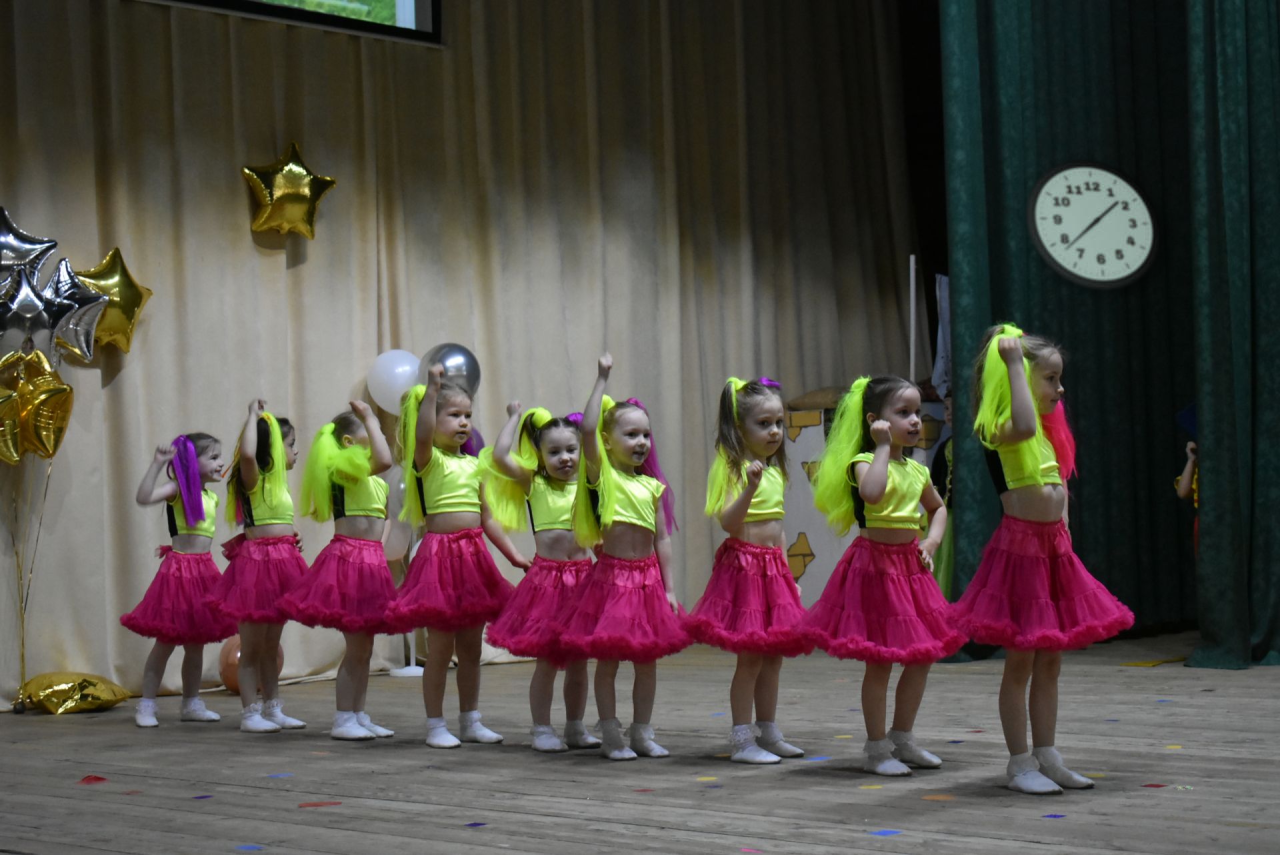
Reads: 1 h 38 min
